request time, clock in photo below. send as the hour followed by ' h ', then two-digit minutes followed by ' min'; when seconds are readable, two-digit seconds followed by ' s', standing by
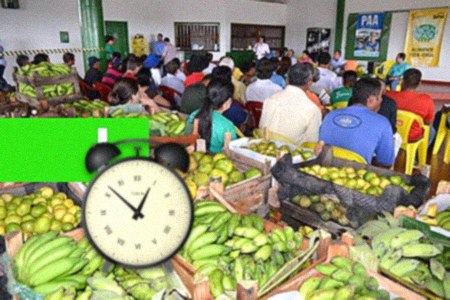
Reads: 12 h 52 min
